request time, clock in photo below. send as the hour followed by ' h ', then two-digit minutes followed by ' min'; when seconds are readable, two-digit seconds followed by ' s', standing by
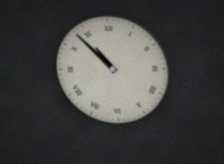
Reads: 10 h 53 min
